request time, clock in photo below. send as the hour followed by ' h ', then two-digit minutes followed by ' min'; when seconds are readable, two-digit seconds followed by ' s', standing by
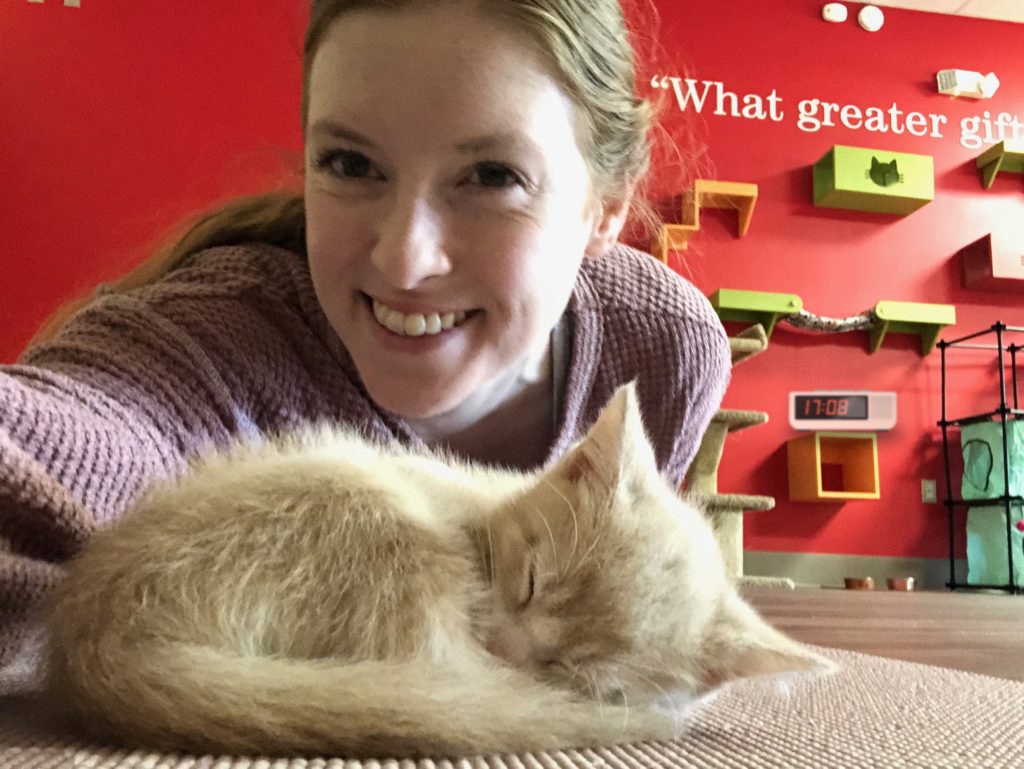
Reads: 17 h 08 min
